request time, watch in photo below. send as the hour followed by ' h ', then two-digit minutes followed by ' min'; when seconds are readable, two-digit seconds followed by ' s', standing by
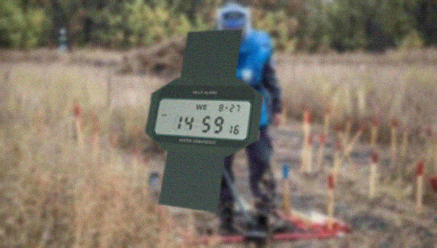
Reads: 14 h 59 min 16 s
